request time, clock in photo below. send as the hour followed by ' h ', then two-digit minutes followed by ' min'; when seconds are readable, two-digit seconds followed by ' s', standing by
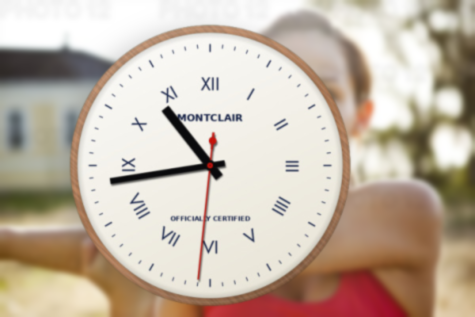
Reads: 10 h 43 min 31 s
